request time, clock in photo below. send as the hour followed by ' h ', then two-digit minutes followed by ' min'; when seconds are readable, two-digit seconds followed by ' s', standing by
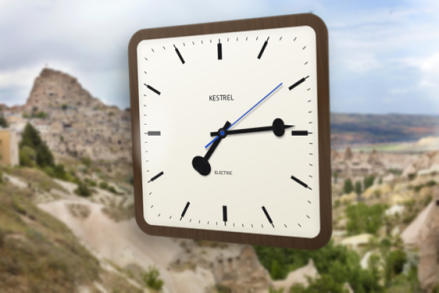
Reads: 7 h 14 min 09 s
